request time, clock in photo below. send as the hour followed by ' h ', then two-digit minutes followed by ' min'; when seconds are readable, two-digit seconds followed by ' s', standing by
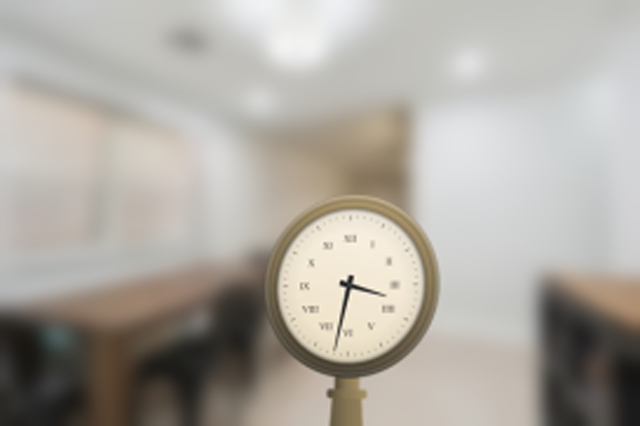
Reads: 3 h 32 min
